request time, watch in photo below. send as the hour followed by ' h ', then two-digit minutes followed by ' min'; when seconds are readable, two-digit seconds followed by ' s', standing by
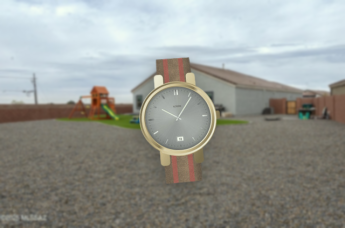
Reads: 10 h 06 min
